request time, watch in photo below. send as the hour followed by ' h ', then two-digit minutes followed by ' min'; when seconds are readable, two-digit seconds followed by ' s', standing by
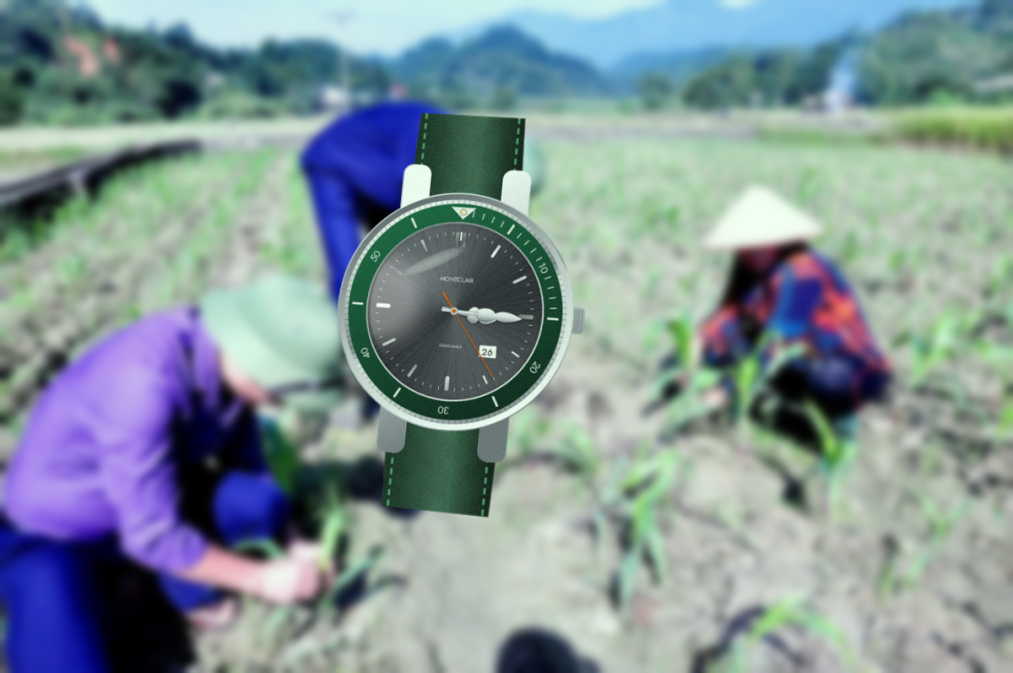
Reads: 3 h 15 min 24 s
